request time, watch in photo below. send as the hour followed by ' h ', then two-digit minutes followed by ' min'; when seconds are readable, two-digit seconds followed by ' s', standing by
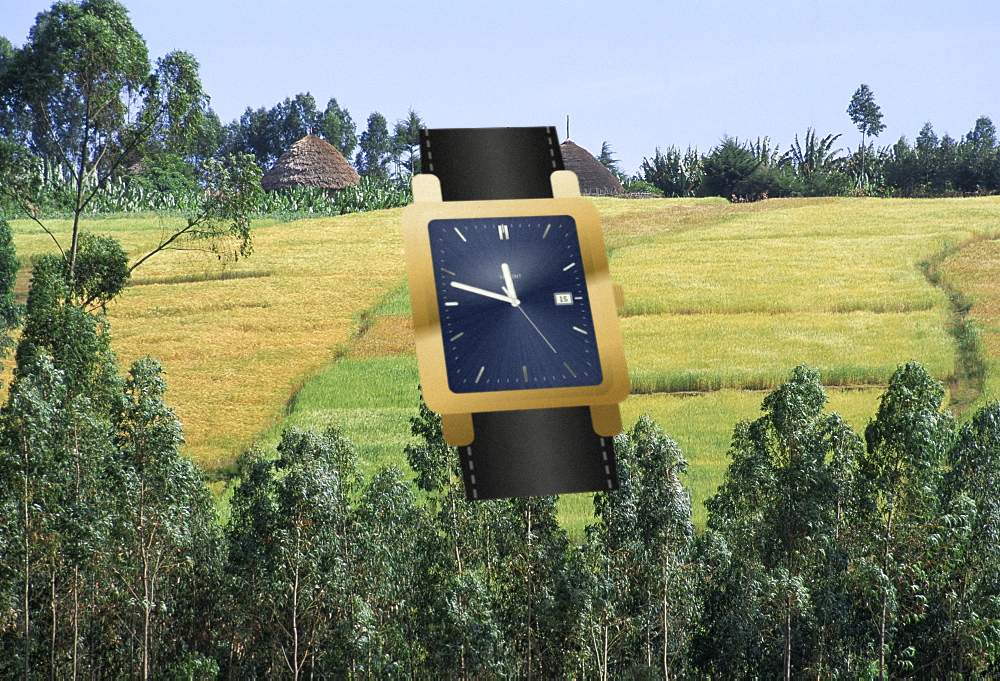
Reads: 11 h 48 min 25 s
